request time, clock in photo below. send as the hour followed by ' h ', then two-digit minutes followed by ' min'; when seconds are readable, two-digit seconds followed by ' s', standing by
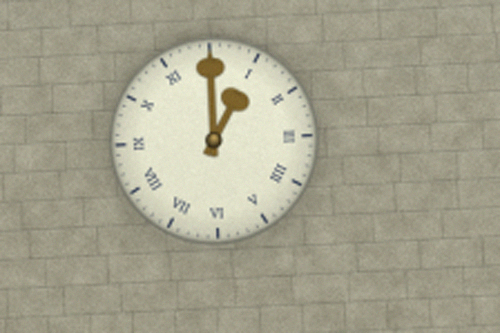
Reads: 1 h 00 min
